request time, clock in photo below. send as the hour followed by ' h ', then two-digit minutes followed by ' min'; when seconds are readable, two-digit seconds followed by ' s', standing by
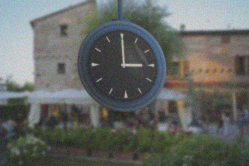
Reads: 3 h 00 min
